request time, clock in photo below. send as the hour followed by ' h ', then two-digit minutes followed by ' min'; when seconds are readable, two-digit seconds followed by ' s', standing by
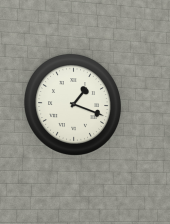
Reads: 1 h 18 min
